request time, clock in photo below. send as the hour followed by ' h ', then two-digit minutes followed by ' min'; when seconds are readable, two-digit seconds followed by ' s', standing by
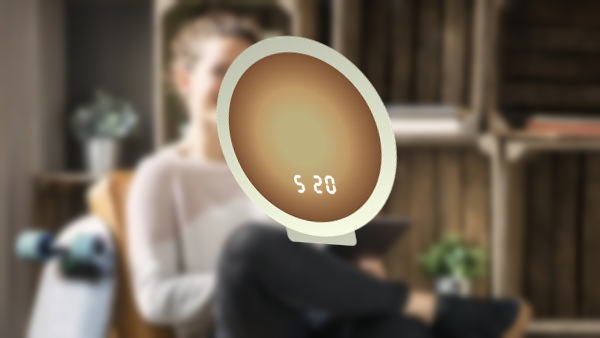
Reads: 5 h 20 min
